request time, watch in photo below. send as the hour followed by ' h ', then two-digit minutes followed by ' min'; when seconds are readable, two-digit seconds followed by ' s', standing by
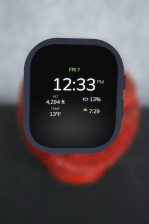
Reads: 12 h 33 min
